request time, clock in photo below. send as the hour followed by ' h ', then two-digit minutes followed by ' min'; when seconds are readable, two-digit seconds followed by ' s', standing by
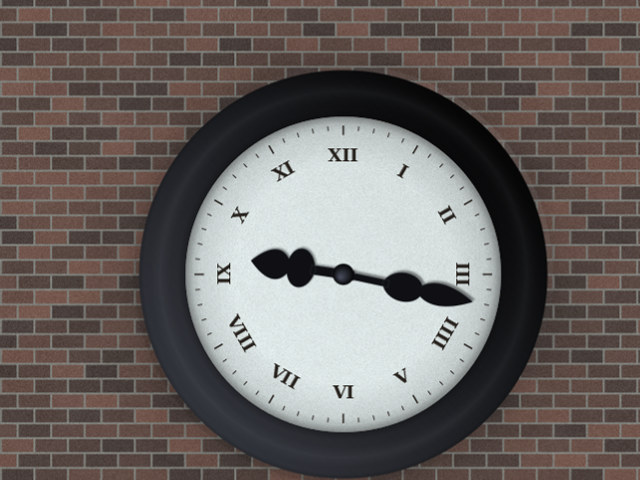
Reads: 9 h 17 min
